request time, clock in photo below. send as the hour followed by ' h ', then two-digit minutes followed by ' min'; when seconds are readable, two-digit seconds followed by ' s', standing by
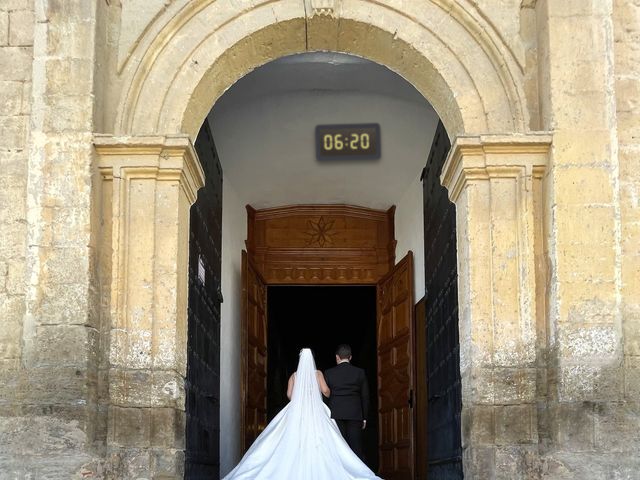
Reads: 6 h 20 min
